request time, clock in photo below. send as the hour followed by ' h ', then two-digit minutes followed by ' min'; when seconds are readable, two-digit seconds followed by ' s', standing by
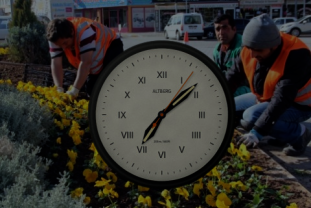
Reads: 7 h 08 min 06 s
